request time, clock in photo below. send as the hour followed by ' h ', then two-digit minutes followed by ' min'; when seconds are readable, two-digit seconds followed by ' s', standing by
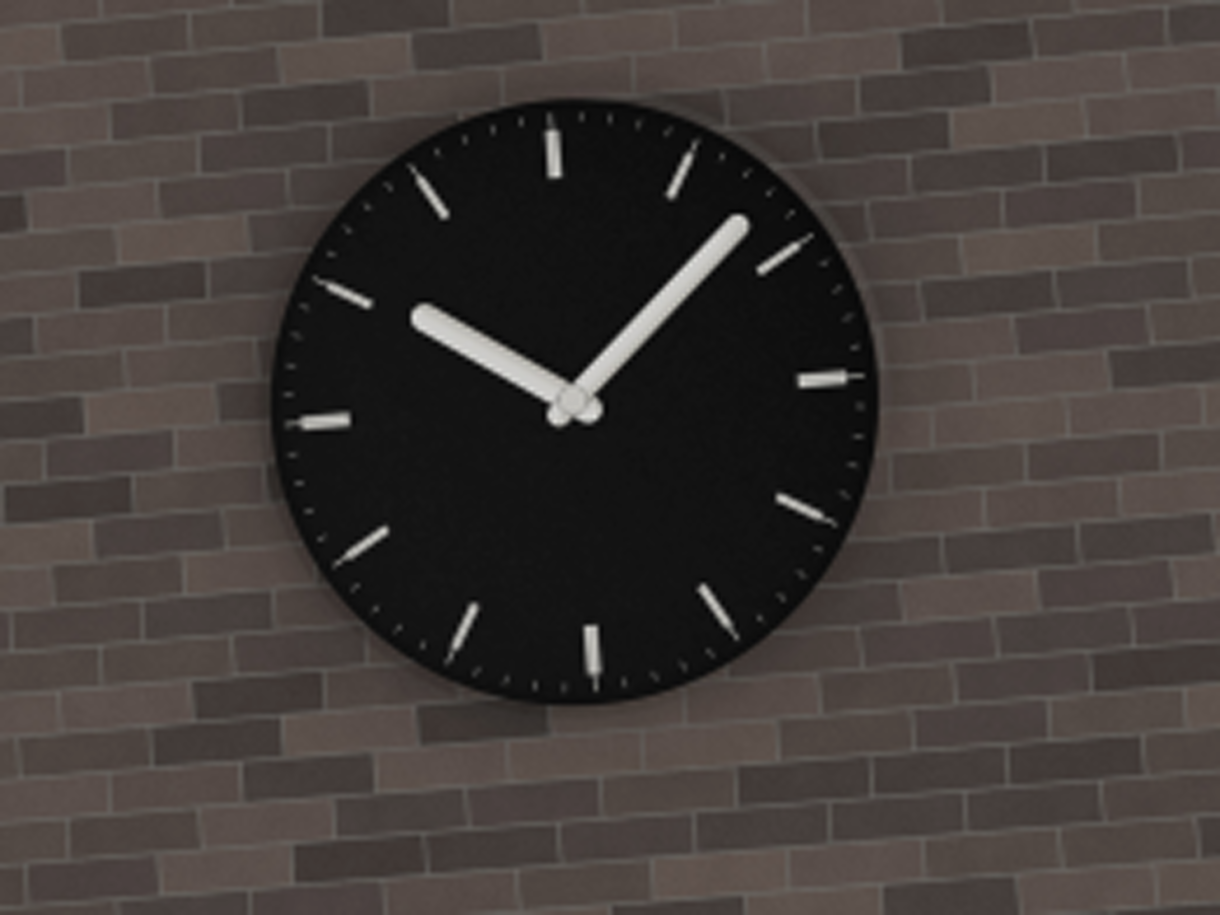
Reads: 10 h 08 min
